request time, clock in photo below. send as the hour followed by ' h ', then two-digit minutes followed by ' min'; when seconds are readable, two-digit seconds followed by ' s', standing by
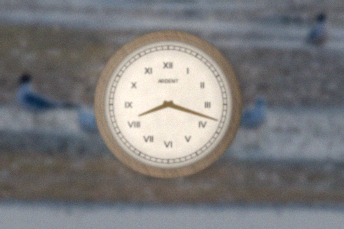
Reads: 8 h 18 min
